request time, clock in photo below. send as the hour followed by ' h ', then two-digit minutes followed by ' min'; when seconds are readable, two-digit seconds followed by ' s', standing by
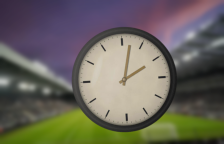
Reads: 2 h 02 min
